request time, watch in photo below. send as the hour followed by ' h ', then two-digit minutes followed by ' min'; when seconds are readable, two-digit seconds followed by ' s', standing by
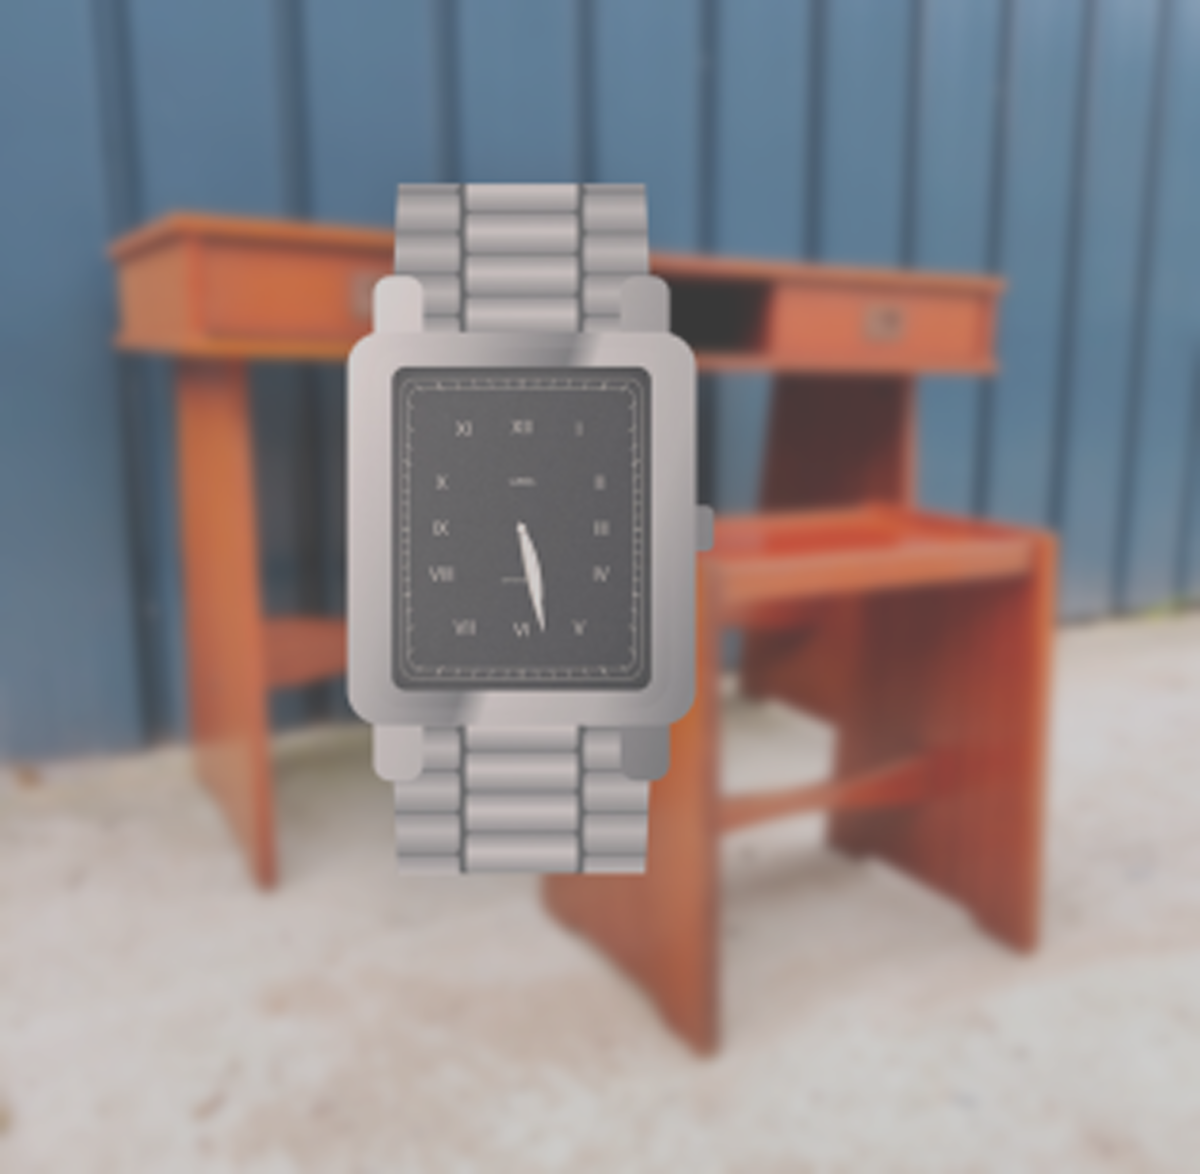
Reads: 5 h 28 min
